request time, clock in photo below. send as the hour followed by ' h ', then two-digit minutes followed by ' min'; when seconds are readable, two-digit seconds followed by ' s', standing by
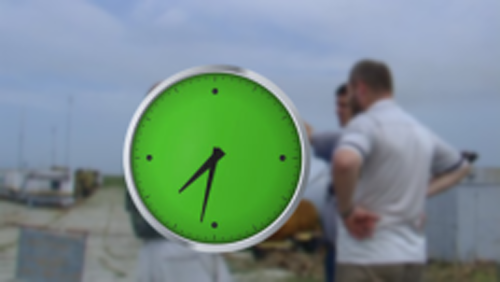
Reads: 7 h 32 min
